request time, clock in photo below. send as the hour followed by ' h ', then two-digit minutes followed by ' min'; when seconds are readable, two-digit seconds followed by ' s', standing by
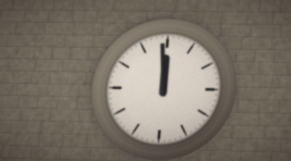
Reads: 11 h 59 min
